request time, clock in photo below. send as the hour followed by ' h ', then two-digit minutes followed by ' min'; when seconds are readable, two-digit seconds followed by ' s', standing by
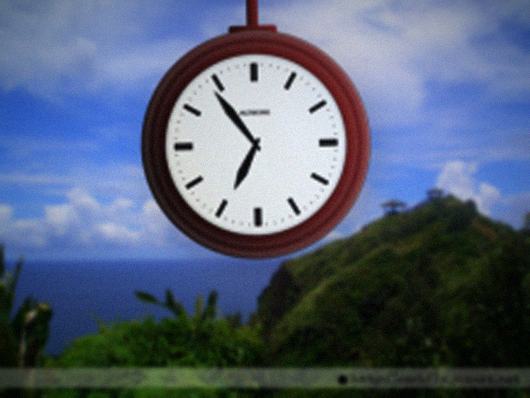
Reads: 6 h 54 min
